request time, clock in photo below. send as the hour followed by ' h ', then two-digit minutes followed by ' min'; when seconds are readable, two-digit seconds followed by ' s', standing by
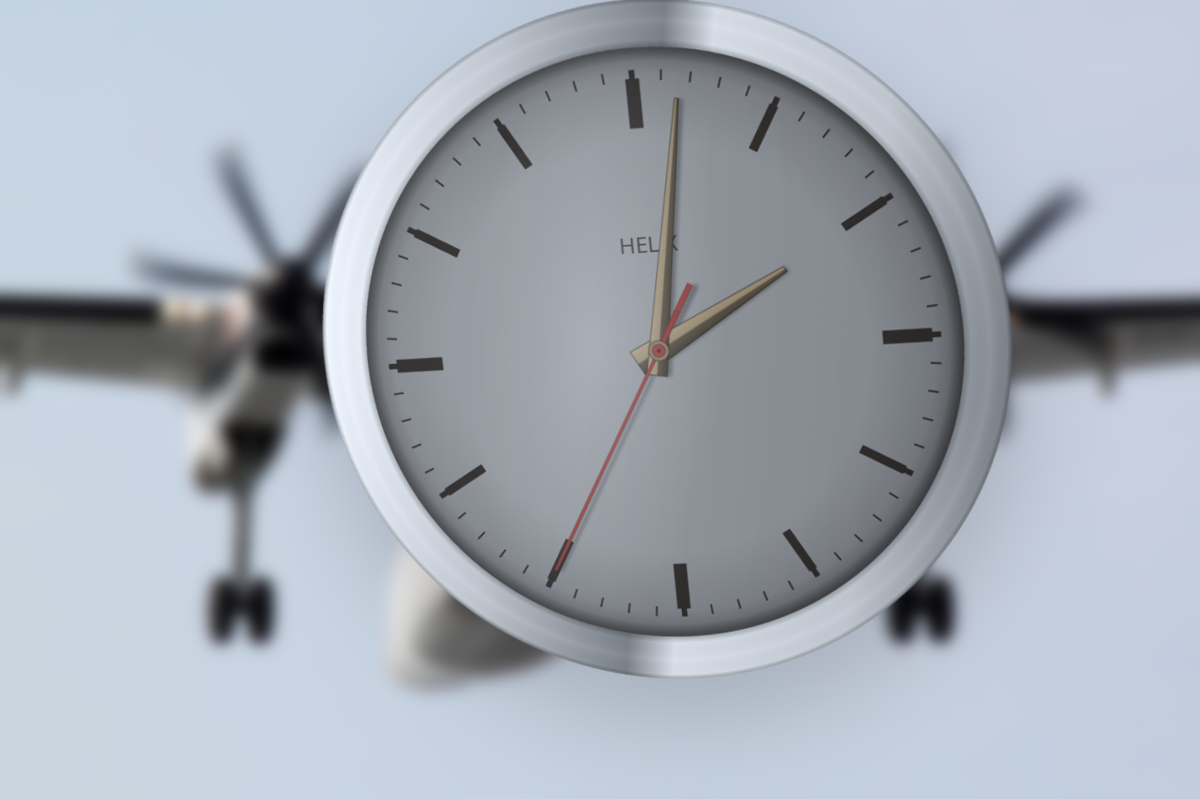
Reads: 2 h 01 min 35 s
